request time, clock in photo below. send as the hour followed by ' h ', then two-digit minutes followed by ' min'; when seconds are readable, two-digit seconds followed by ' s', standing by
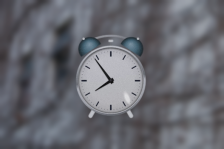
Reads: 7 h 54 min
